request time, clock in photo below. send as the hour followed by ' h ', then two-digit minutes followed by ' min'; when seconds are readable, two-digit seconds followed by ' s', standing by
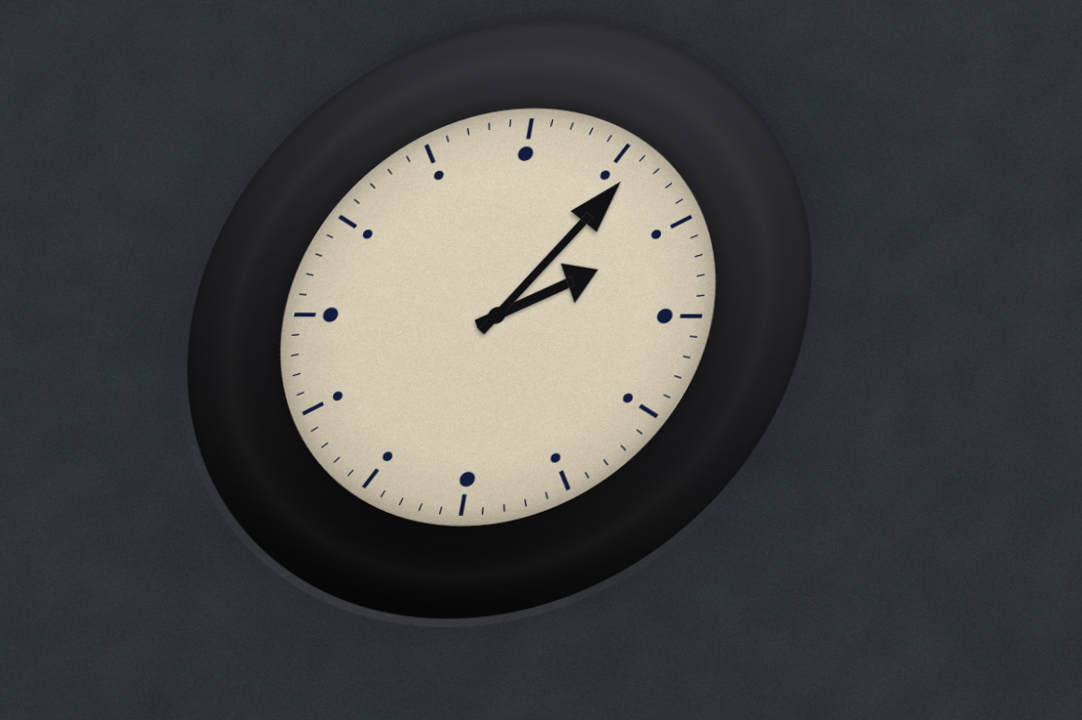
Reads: 2 h 06 min
